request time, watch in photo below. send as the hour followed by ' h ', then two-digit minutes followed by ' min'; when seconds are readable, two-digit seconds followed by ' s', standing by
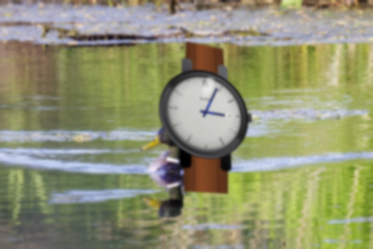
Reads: 3 h 04 min
